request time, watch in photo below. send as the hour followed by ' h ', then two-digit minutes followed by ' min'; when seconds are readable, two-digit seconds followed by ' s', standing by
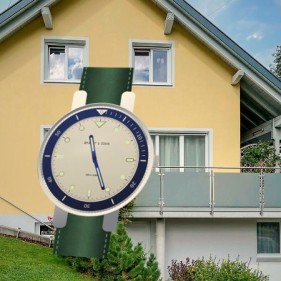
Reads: 11 h 26 min
